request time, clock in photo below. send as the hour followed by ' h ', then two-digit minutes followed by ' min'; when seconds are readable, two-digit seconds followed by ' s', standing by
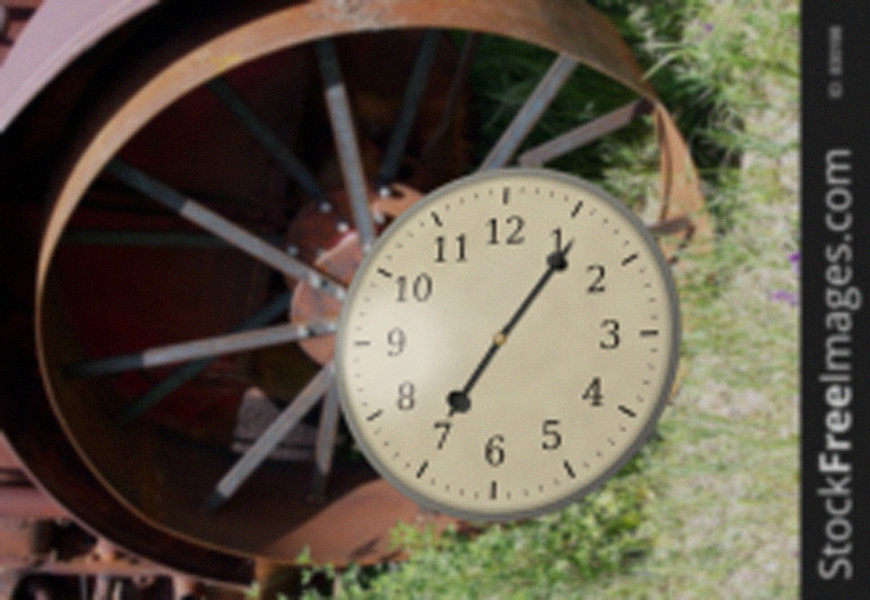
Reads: 7 h 06 min
